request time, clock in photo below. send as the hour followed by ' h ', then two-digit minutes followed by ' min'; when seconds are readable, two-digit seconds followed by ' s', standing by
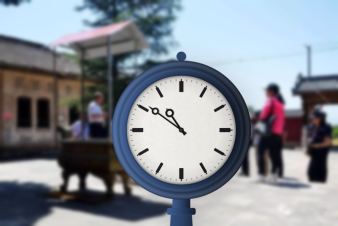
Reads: 10 h 51 min
